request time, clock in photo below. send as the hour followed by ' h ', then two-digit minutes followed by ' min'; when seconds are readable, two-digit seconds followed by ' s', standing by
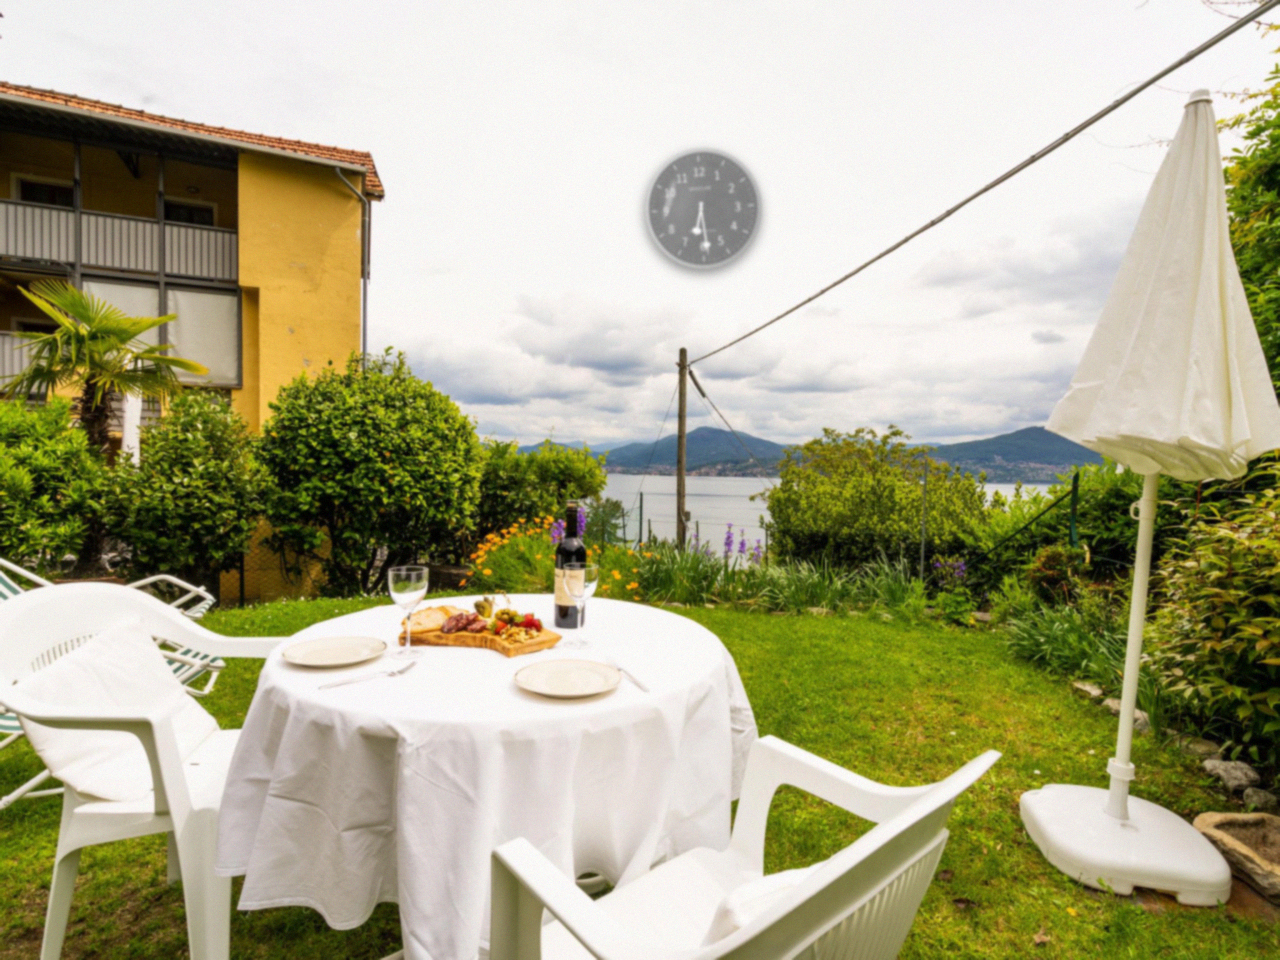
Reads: 6 h 29 min
